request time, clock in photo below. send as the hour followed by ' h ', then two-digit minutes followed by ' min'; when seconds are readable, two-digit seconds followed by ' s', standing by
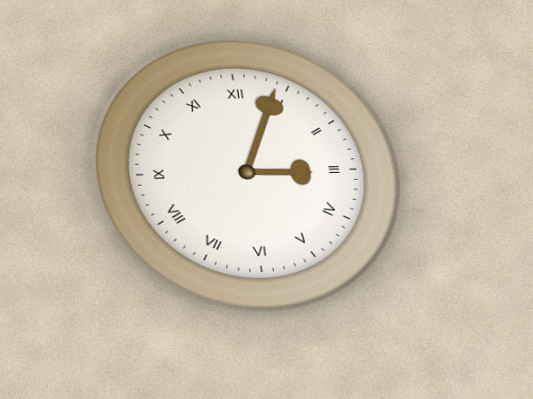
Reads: 3 h 04 min
